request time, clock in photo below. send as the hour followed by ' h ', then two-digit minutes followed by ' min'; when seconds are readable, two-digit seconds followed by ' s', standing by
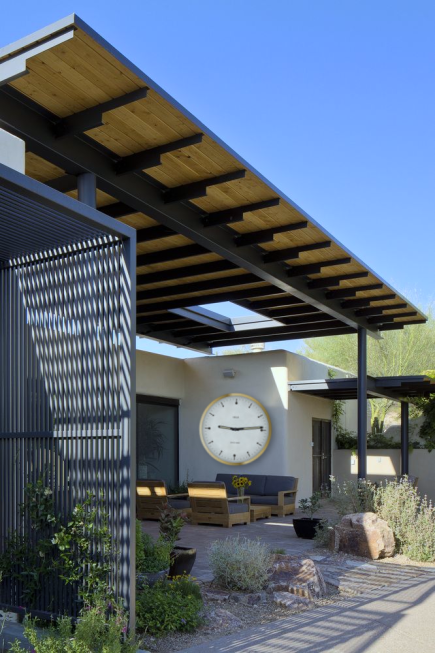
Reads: 9 h 14 min
